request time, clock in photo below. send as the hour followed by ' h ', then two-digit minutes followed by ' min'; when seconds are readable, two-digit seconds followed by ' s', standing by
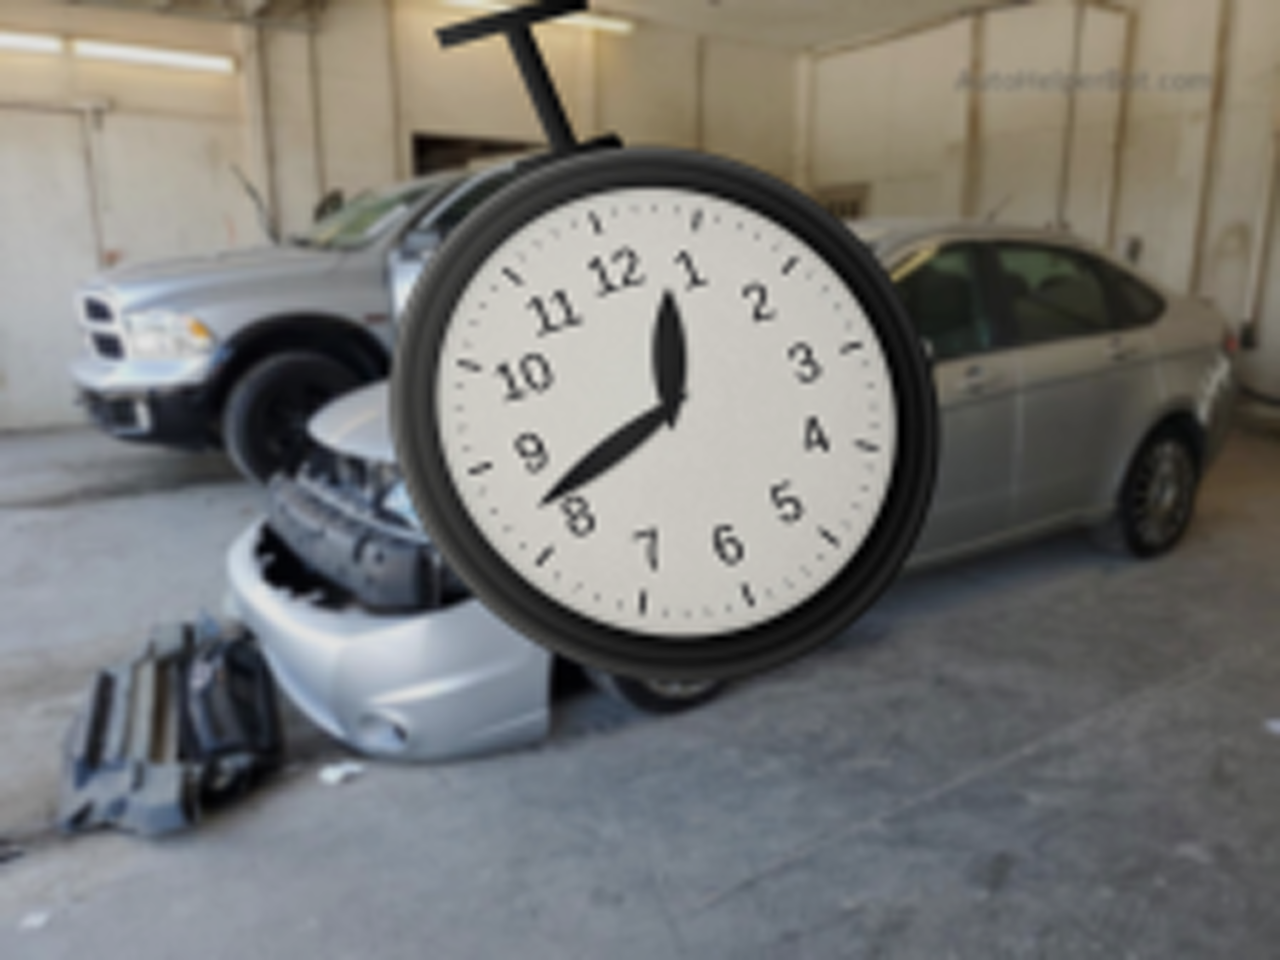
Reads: 12 h 42 min
